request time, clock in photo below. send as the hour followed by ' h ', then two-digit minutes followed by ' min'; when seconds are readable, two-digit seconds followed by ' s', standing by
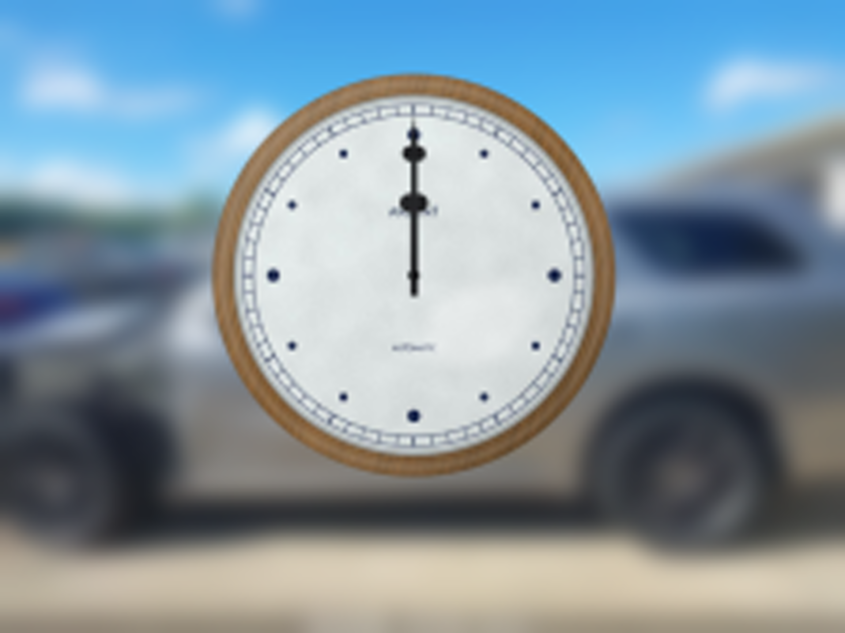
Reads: 12 h 00 min
